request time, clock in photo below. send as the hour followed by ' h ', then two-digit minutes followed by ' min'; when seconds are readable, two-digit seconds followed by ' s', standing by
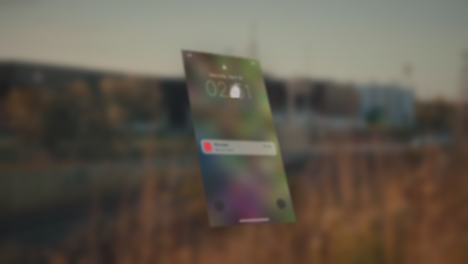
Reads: 2 h 51 min
